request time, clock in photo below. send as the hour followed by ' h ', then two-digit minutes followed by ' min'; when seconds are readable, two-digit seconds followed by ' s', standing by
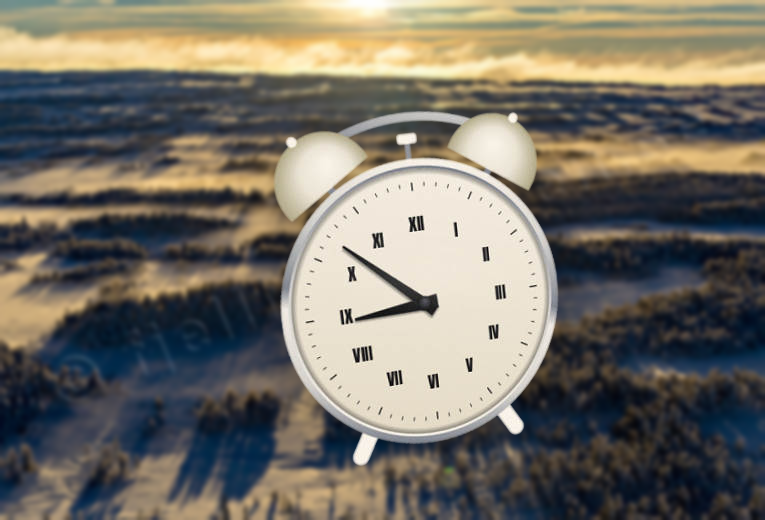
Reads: 8 h 52 min
